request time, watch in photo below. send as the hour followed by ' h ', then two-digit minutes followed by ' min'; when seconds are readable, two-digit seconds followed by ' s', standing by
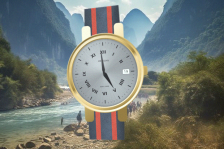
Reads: 4 h 59 min
